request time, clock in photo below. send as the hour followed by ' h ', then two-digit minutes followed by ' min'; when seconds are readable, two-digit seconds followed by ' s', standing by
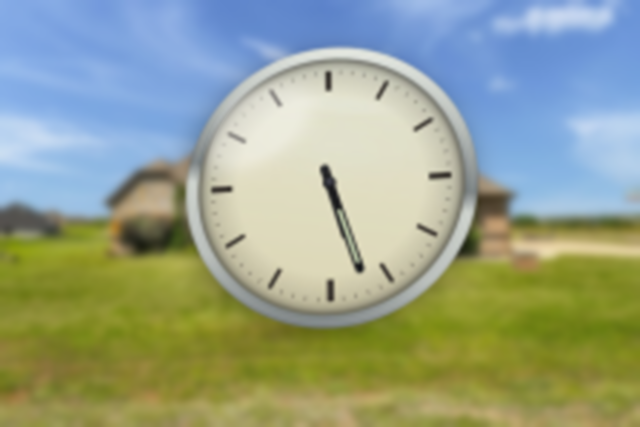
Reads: 5 h 27 min
